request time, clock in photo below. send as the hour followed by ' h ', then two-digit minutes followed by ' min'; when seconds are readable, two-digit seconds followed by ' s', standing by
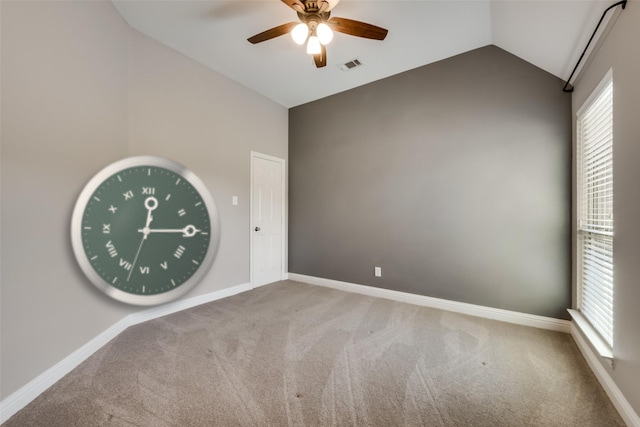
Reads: 12 h 14 min 33 s
